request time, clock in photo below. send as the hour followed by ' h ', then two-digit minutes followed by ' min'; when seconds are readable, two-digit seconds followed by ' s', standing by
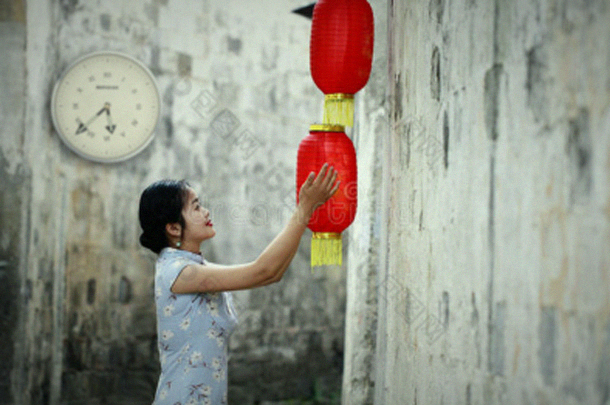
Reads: 5 h 38 min
